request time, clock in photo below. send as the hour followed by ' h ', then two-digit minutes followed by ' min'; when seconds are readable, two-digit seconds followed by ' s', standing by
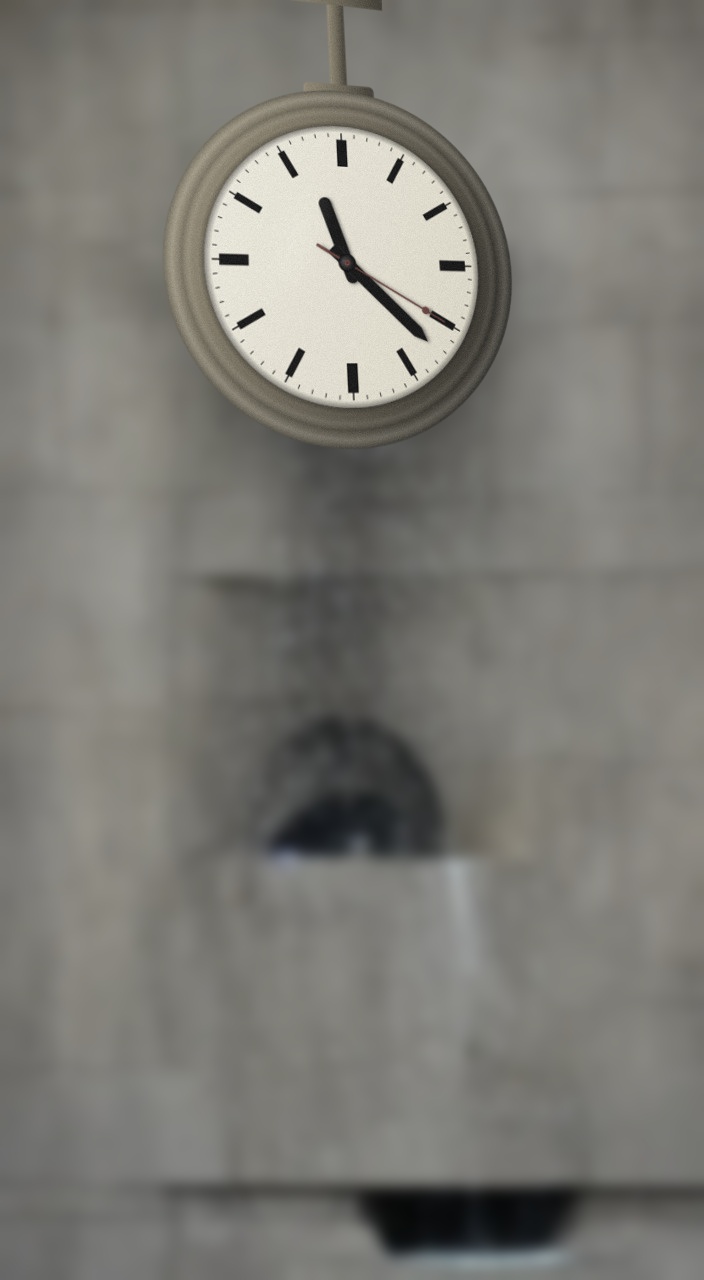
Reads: 11 h 22 min 20 s
